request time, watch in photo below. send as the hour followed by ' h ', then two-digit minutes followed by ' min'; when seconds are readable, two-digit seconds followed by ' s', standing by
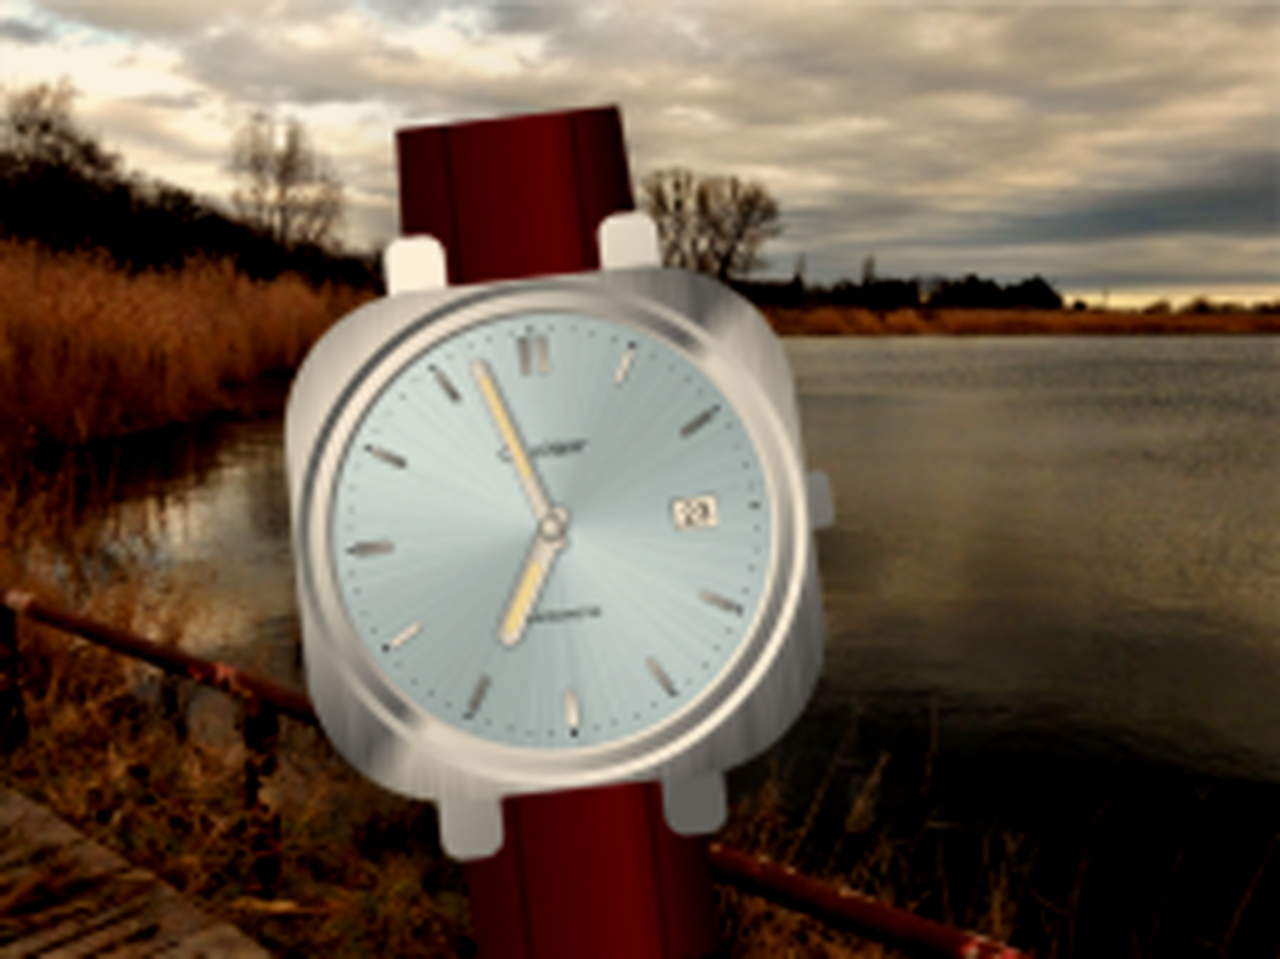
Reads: 6 h 57 min
